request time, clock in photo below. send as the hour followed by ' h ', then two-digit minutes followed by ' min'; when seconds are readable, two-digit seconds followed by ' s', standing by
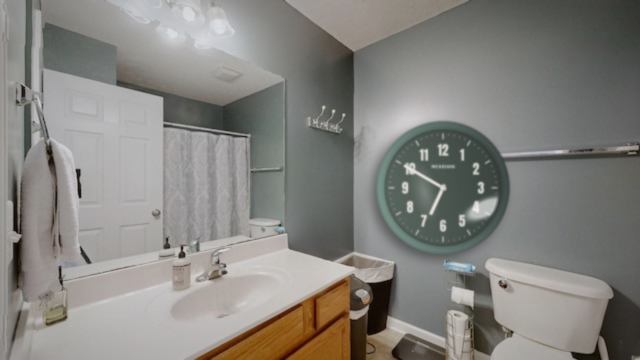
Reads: 6 h 50 min
